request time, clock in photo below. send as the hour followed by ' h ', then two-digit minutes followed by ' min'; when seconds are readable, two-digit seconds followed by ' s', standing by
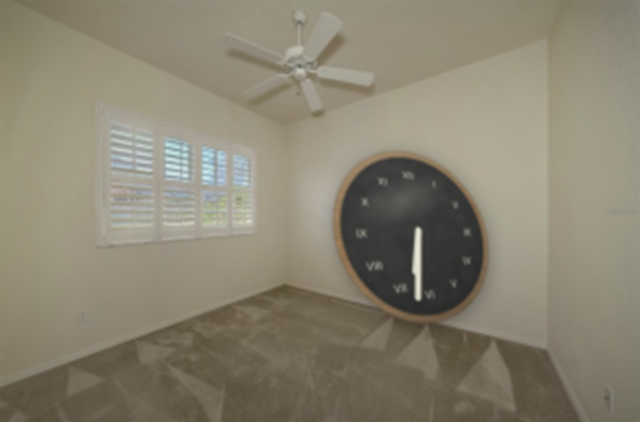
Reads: 6 h 32 min
